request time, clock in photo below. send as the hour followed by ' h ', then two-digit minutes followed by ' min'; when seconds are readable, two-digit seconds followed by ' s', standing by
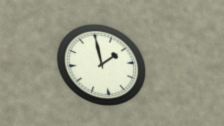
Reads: 2 h 00 min
